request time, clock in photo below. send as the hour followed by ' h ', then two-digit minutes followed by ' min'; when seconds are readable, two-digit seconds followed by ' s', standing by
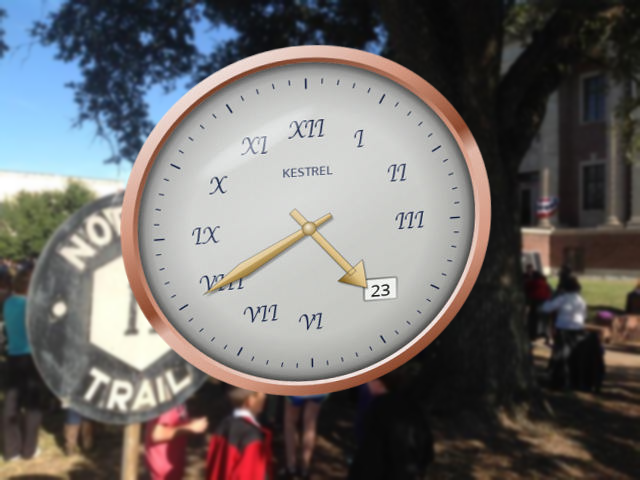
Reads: 4 h 40 min
